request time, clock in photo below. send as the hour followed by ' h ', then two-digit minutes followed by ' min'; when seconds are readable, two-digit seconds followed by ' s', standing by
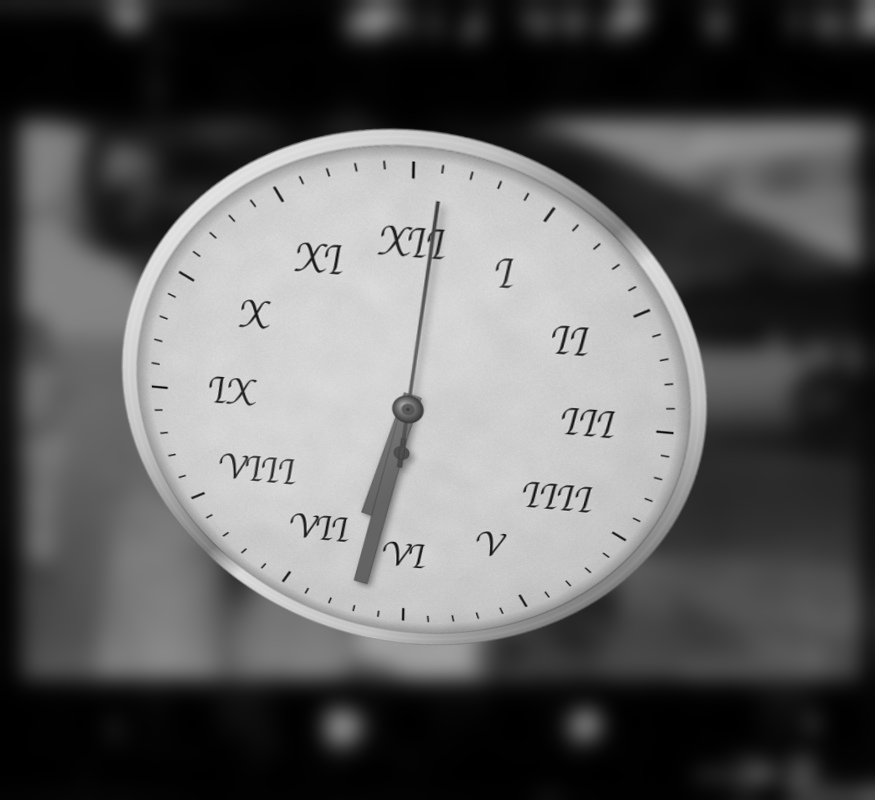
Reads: 6 h 32 min 01 s
